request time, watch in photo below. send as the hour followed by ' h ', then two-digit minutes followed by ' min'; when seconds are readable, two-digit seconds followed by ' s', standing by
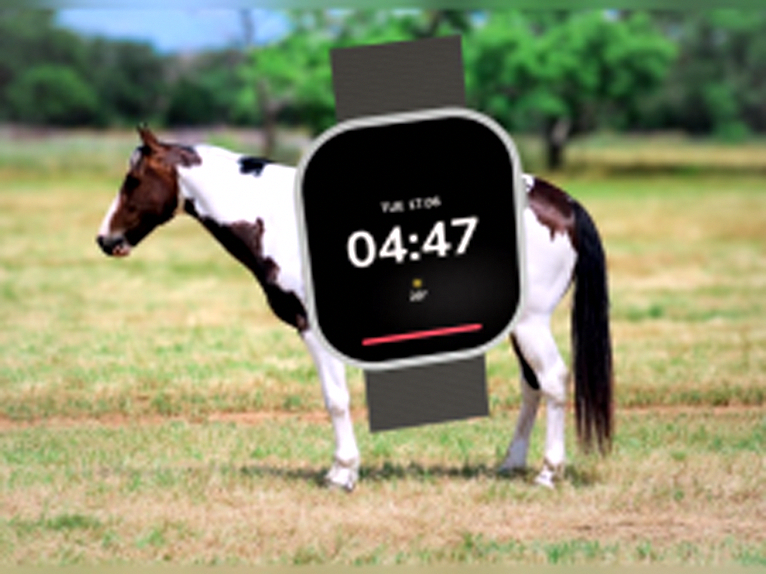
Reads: 4 h 47 min
